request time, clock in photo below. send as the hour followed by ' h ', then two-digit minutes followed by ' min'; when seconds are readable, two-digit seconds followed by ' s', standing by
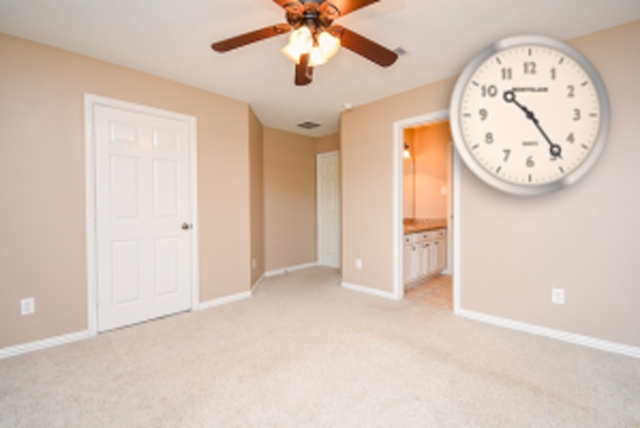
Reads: 10 h 24 min
